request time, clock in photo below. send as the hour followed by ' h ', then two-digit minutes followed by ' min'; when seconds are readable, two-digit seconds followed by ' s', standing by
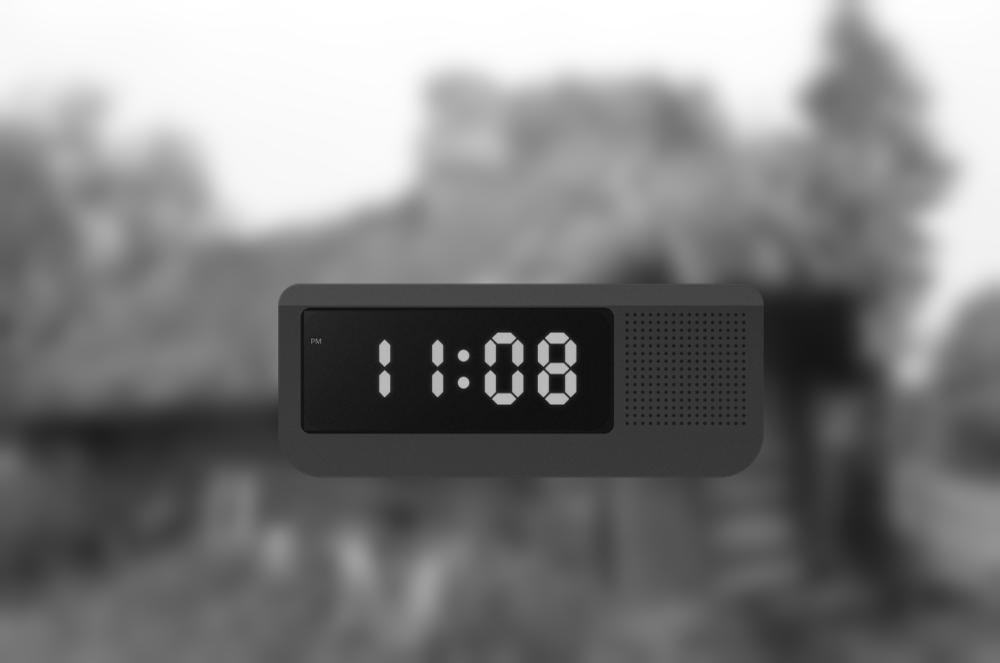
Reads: 11 h 08 min
